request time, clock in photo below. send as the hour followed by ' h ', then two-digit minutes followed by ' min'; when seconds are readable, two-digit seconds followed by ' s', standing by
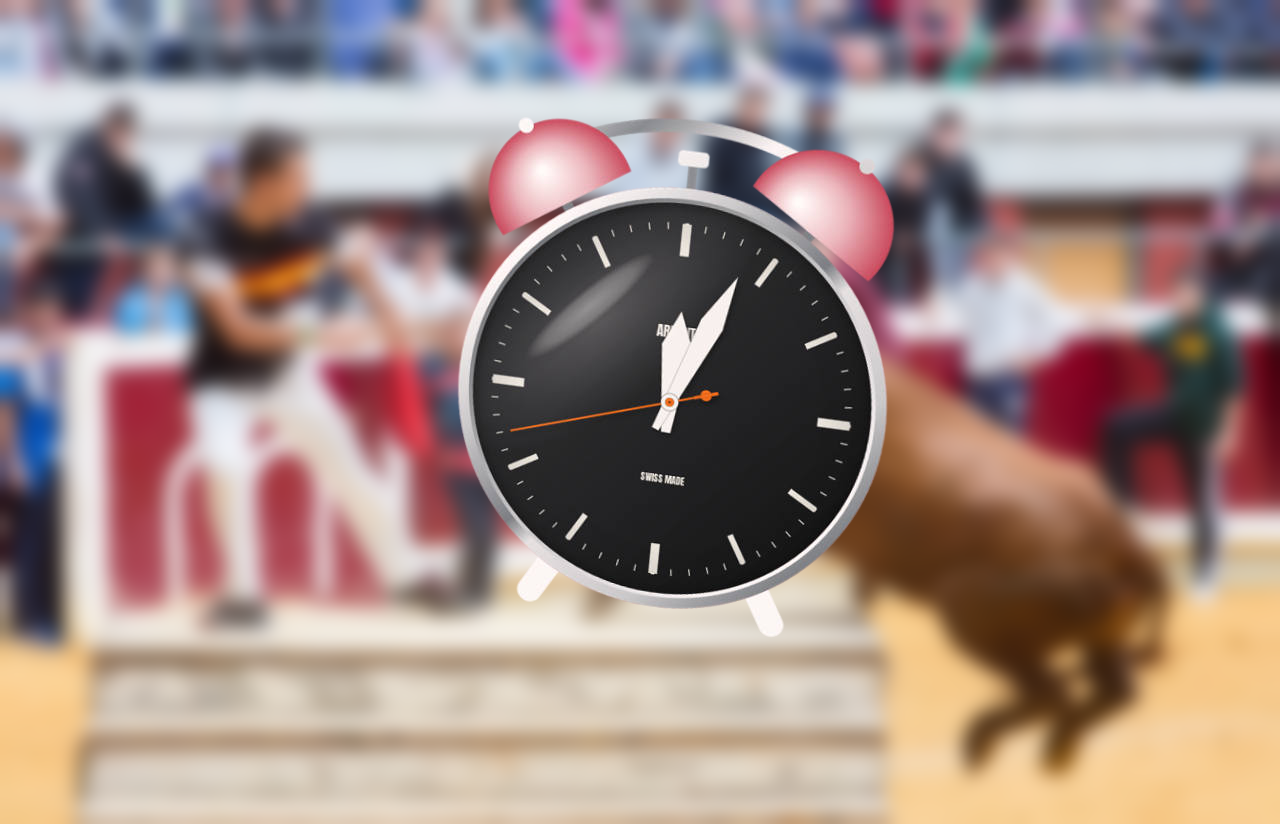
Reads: 12 h 03 min 42 s
